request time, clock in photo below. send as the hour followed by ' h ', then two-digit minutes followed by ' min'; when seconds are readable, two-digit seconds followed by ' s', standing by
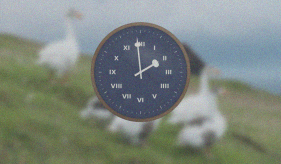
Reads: 1 h 59 min
